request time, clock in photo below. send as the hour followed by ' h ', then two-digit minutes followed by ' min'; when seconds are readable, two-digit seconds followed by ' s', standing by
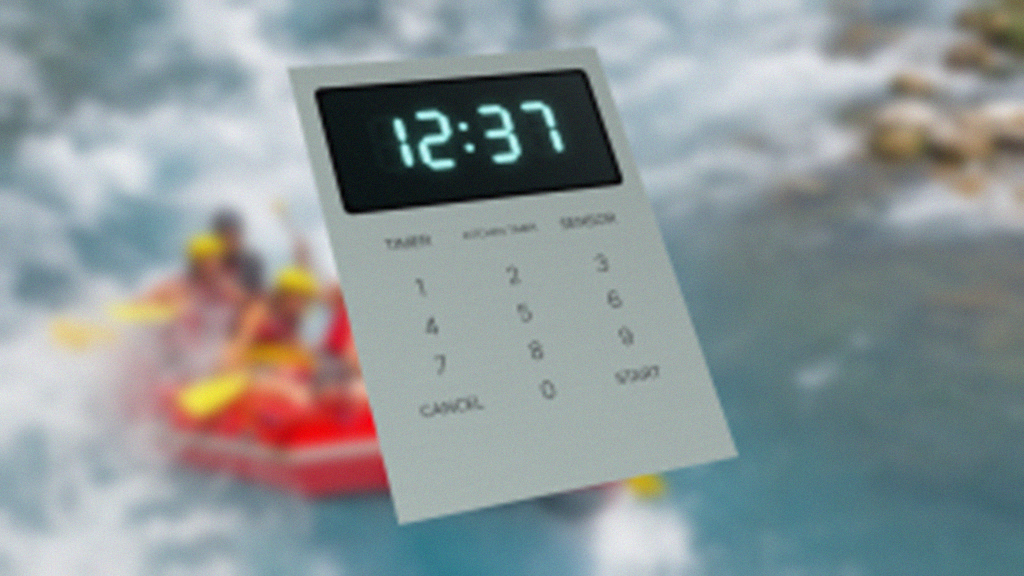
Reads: 12 h 37 min
